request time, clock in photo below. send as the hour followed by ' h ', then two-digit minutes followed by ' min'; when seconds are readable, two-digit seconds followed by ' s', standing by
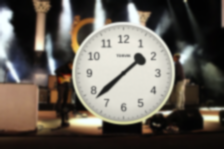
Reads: 1 h 38 min
